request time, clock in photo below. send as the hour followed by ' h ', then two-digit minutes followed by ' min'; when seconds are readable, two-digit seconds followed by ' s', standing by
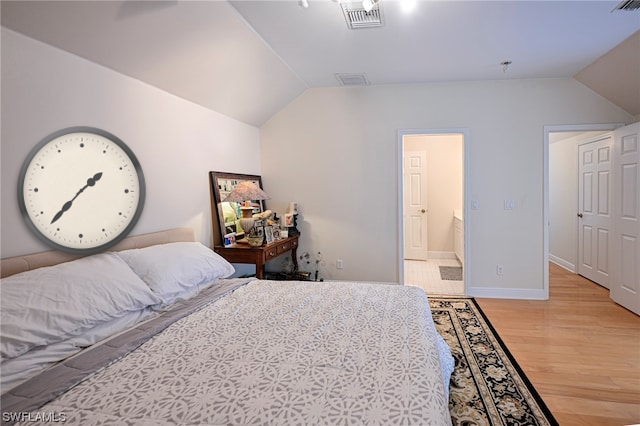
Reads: 1 h 37 min
